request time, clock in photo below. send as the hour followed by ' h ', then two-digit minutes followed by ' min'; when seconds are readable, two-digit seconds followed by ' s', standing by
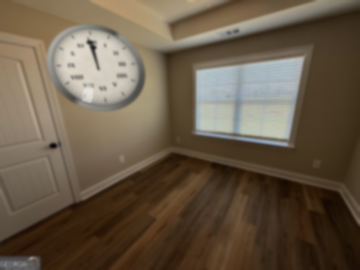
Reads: 11 h 59 min
